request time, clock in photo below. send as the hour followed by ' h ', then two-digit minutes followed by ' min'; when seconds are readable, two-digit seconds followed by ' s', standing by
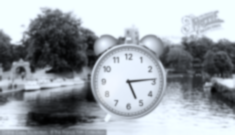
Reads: 5 h 14 min
